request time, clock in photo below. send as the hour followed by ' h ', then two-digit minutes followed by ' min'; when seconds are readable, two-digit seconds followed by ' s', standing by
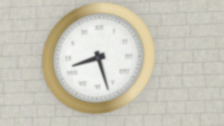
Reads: 8 h 27 min
